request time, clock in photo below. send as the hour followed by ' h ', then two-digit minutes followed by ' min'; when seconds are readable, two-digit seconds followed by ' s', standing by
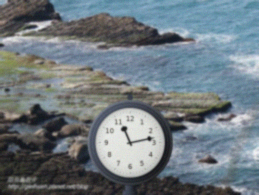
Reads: 11 h 13 min
